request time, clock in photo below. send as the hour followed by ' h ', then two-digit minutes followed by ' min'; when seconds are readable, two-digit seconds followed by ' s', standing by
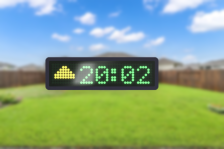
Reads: 20 h 02 min
